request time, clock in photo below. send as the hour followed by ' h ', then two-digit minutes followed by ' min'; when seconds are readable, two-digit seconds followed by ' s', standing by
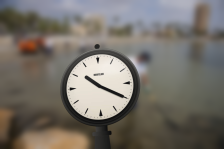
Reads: 10 h 20 min
